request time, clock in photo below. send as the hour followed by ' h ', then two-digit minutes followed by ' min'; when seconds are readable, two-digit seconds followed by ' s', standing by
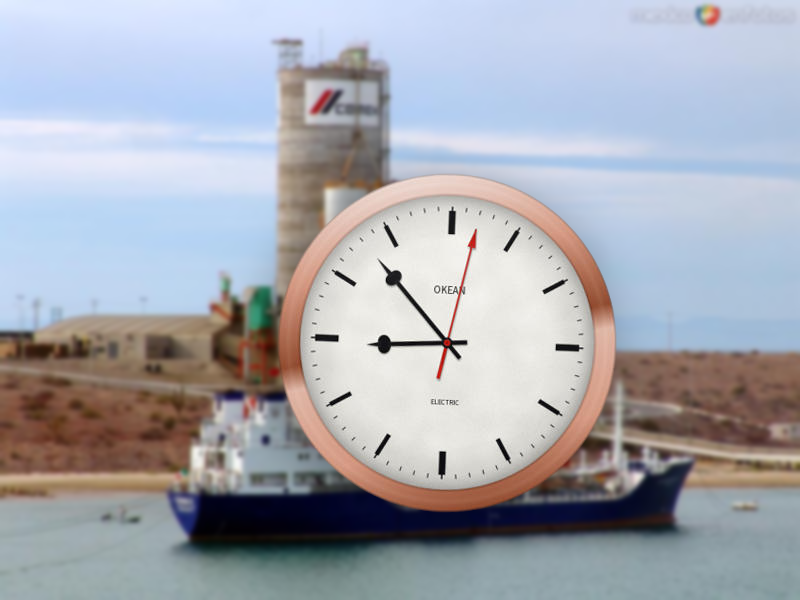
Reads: 8 h 53 min 02 s
